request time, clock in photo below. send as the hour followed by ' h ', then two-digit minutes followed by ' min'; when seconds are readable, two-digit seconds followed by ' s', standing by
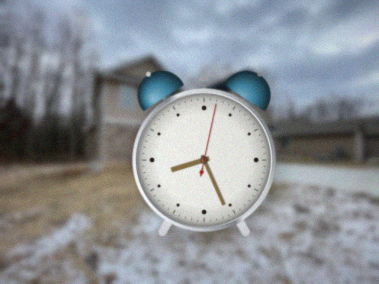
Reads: 8 h 26 min 02 s
